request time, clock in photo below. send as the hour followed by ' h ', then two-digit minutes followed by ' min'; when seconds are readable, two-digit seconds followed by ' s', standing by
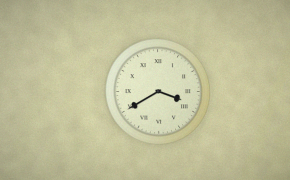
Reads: 3 h 40 min
